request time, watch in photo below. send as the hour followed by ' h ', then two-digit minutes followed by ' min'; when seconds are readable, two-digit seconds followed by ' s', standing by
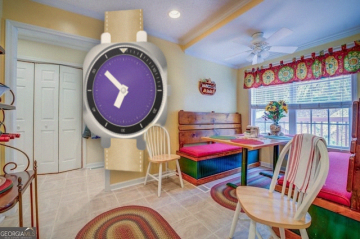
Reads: 6 h 52 min
